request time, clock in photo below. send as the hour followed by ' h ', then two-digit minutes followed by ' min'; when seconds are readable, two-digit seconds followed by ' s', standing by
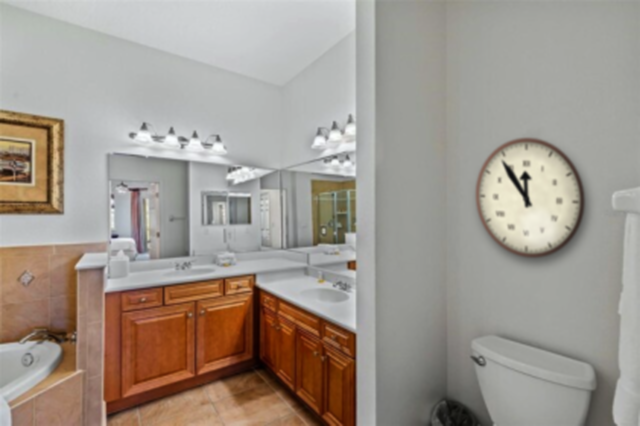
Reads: 11 h 54 min
